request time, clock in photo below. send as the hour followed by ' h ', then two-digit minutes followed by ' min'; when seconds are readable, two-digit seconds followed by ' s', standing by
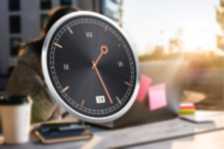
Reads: 1 h 27 min
